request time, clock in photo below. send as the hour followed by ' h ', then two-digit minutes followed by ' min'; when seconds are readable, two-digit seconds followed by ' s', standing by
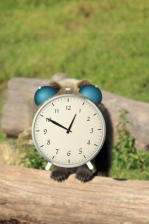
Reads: 12 h 50 min
